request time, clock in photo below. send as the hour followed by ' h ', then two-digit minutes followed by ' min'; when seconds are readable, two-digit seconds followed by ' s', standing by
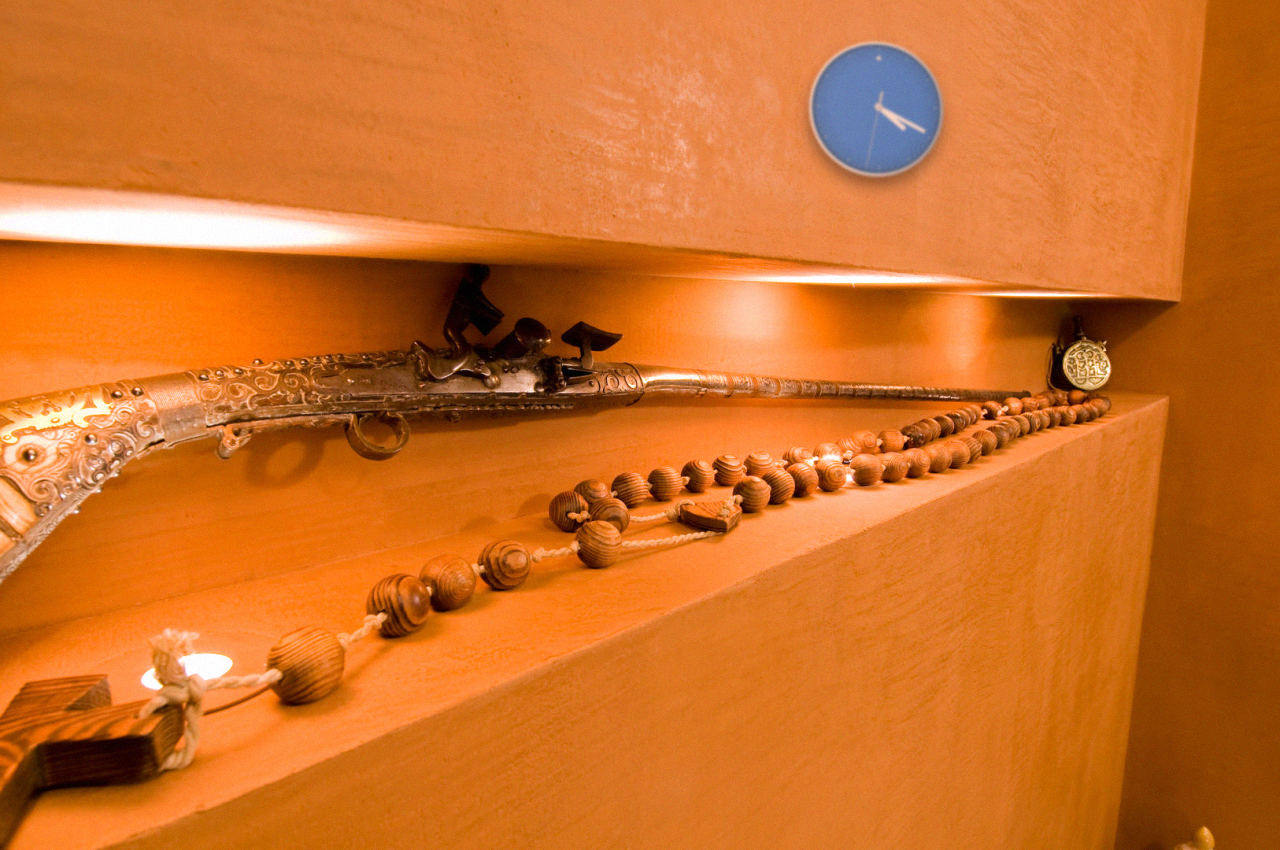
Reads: 4 h 19 min 32 s
